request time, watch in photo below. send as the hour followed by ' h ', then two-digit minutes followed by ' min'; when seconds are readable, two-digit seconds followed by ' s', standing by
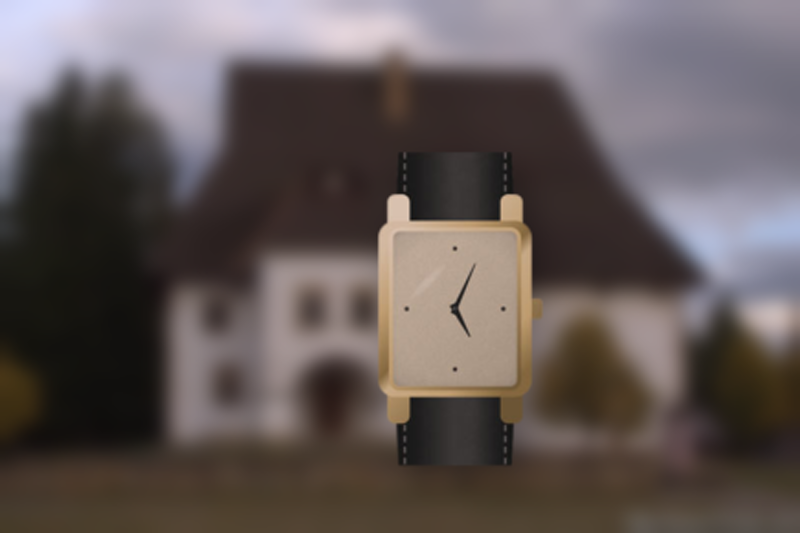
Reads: 5 h 04 min
